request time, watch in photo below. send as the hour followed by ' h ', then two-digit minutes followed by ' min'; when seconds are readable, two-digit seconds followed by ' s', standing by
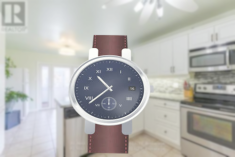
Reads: 10 h 38 min
